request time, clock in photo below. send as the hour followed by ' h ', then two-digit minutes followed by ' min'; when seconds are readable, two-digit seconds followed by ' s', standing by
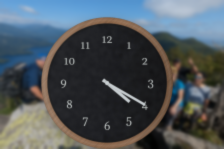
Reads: 4 h 20 min
